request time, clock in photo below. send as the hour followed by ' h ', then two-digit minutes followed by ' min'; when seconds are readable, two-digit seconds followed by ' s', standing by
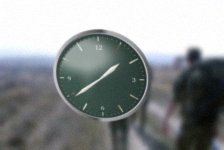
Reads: 1 h 39 min
